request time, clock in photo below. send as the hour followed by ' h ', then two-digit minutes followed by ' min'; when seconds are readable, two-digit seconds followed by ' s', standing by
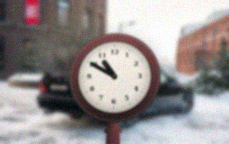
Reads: 10 h 50 min
